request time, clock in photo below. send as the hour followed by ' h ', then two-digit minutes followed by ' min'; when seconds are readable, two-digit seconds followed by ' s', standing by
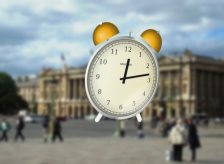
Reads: 12 h 13 min
